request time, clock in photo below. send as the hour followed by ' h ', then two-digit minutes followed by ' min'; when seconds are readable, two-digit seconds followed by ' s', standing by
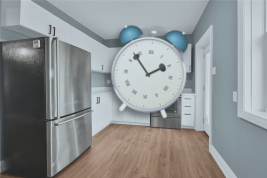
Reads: 1 h 53 min
